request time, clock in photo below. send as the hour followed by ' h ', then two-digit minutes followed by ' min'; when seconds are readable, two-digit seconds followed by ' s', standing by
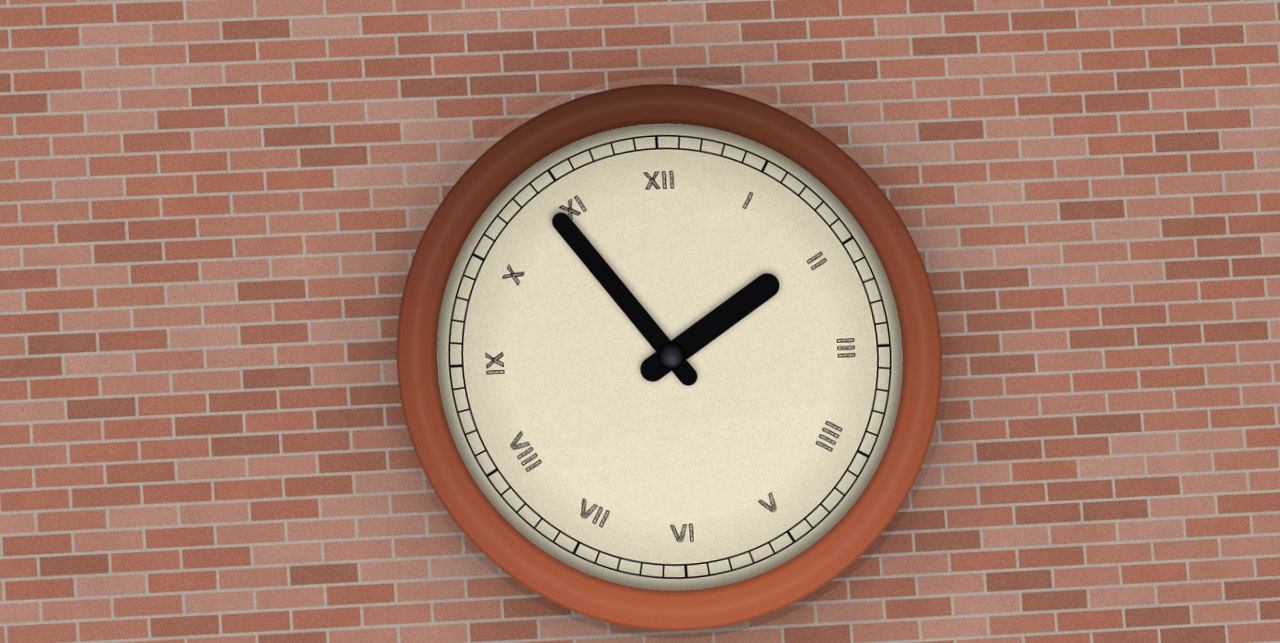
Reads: 1 h 54 min
